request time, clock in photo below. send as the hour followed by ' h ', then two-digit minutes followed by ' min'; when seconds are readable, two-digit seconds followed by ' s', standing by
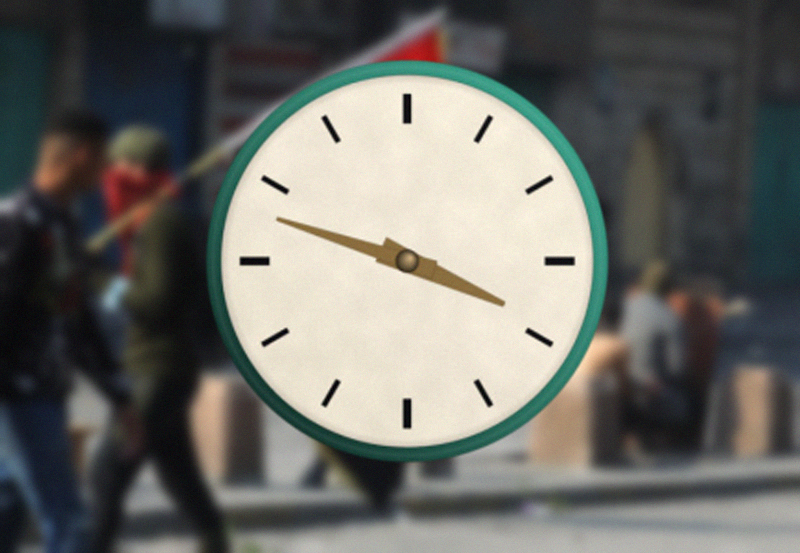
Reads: 3 h 48 min
